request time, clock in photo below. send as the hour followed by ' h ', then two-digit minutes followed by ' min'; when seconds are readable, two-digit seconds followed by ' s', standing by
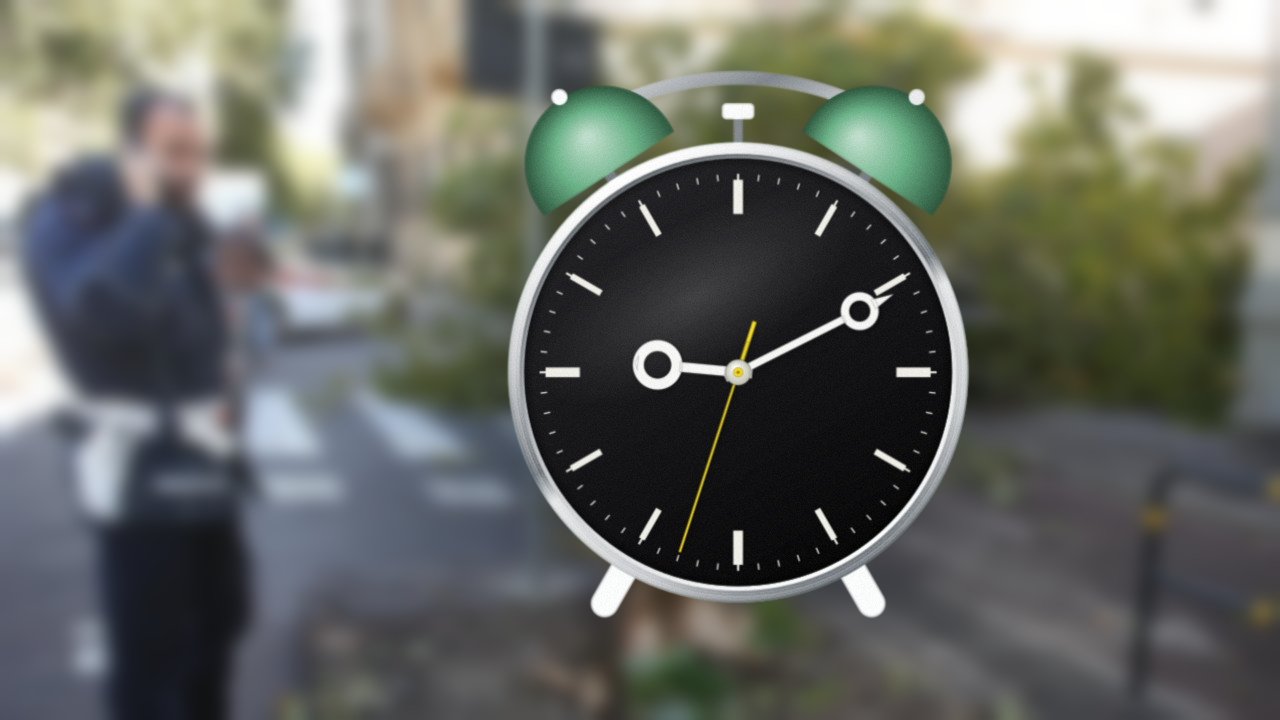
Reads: 9 h 10 min 33 s
